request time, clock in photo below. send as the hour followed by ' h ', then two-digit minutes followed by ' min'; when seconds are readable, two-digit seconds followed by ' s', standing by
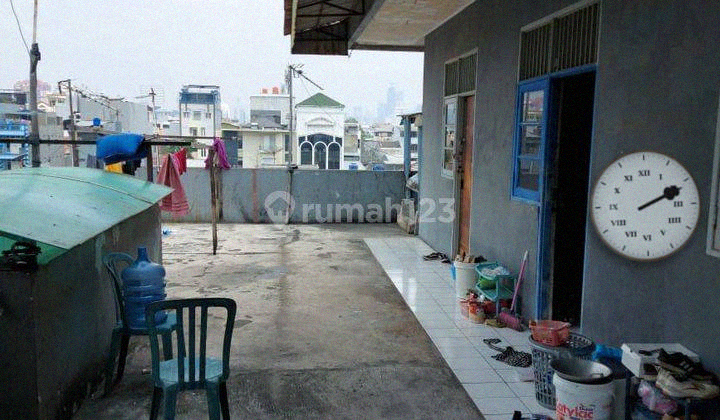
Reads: 2 h 11 min
